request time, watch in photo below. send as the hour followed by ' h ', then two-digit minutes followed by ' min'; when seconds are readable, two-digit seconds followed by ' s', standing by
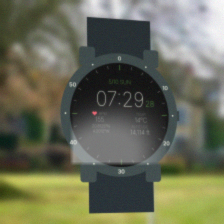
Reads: 7 h 29 min
